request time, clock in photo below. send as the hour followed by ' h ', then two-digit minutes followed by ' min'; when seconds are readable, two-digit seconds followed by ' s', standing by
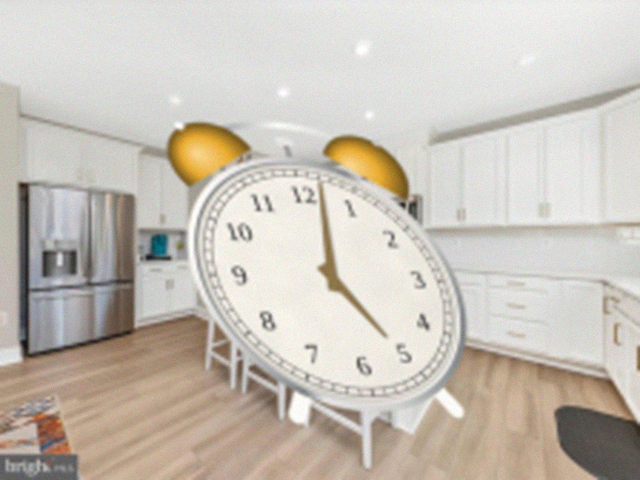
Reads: 5 h 02 min
